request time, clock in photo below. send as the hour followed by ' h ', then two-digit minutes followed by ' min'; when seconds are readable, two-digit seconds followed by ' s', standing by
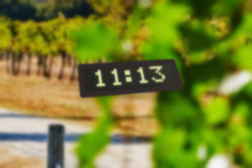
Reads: 11 h 13 min
